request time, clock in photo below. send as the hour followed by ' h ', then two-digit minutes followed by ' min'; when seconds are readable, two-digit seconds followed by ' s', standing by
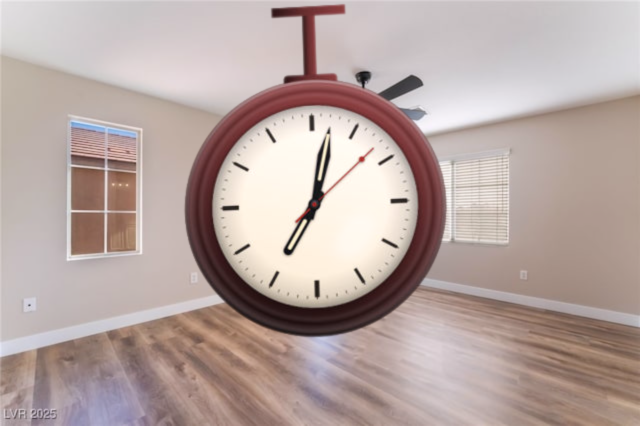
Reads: 7 h 02 min 08 s
